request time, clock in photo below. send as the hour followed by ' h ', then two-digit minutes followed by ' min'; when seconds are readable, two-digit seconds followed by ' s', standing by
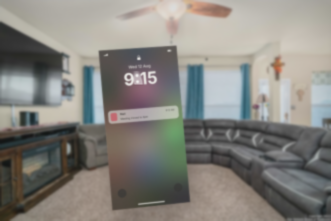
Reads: 9 h 15 min
